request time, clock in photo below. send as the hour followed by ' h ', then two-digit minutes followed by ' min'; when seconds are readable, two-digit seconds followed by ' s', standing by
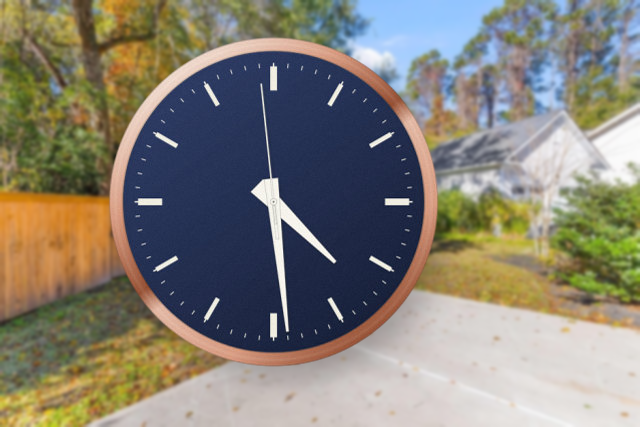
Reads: 4 h 28 min 59 s
